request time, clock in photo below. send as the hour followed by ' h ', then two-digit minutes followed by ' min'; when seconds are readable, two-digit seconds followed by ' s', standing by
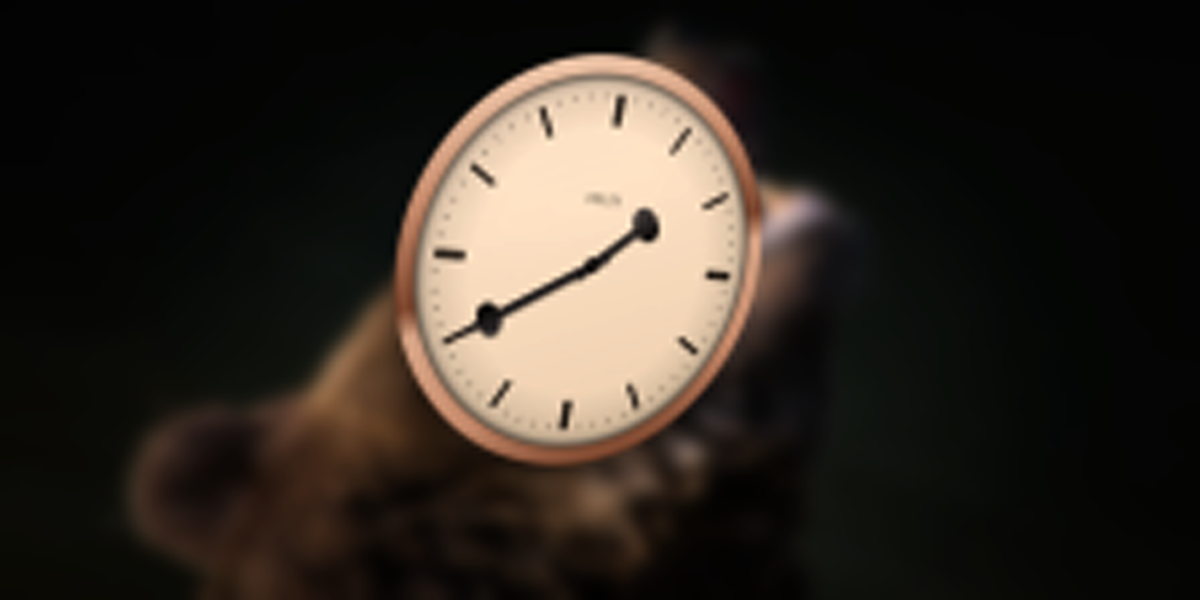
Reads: 1 h 40 min
